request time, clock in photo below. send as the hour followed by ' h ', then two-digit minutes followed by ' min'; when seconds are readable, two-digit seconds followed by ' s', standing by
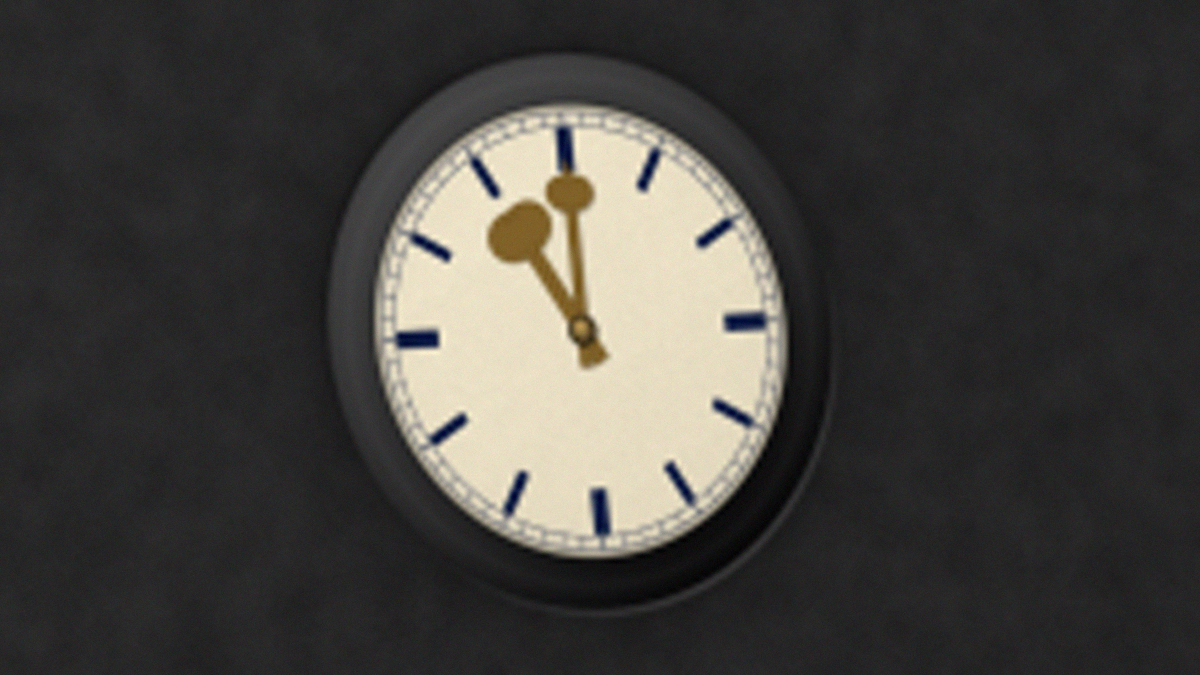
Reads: 11 h 00 min
